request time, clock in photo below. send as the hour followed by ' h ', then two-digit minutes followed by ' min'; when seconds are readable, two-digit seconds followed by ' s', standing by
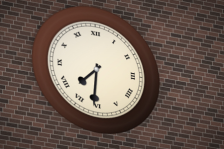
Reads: 7 h 31 min
